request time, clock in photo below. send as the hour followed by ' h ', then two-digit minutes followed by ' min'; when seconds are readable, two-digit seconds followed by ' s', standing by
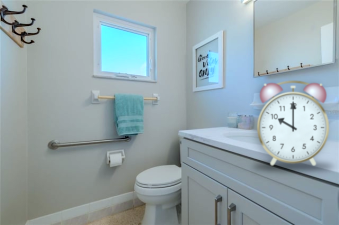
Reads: 10 h 00 min
